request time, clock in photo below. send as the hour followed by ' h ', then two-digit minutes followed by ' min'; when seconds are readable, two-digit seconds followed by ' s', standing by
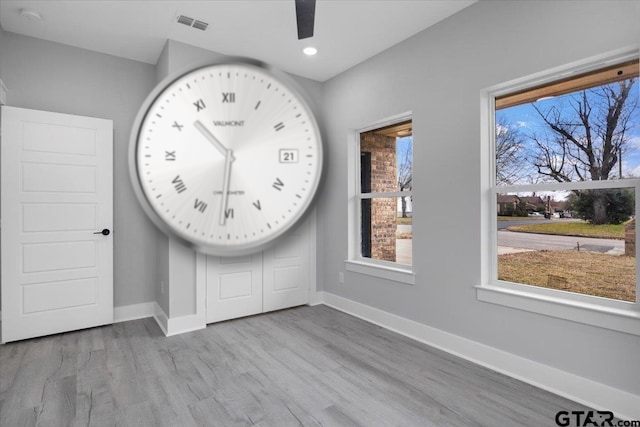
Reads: 10 h 31 min
